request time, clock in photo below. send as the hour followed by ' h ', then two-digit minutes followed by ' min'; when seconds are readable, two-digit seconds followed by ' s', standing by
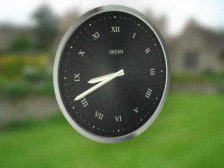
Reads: 8 h 41 min
